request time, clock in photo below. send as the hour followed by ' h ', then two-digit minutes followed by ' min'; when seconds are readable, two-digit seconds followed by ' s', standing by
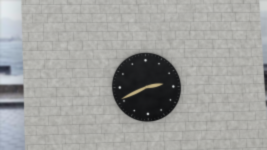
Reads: 2 h 41 min
